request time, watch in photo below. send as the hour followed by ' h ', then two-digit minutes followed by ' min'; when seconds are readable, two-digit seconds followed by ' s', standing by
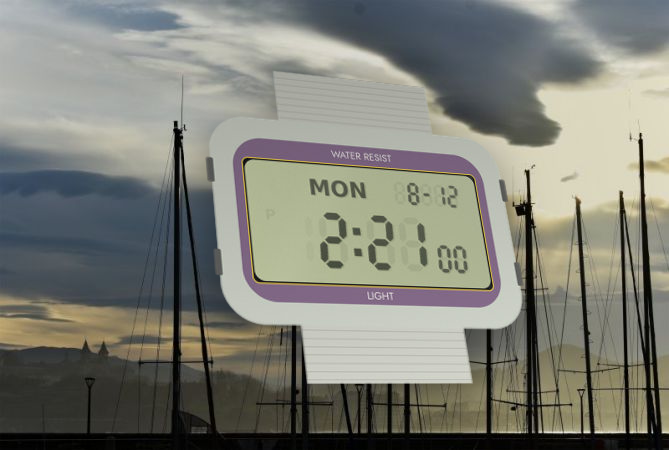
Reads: 2 h 21 min 00 s
